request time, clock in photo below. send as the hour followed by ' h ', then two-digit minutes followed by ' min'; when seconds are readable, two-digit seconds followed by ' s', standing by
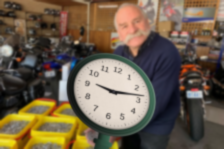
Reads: 9 h 13 min
